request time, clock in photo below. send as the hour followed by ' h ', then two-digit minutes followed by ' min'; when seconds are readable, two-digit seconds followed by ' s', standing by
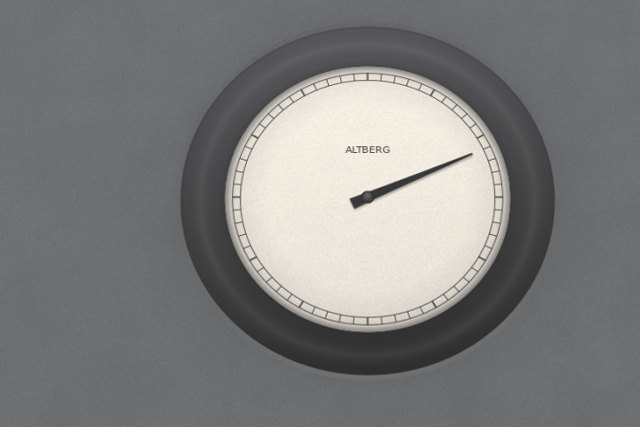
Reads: 2 h 11 min
